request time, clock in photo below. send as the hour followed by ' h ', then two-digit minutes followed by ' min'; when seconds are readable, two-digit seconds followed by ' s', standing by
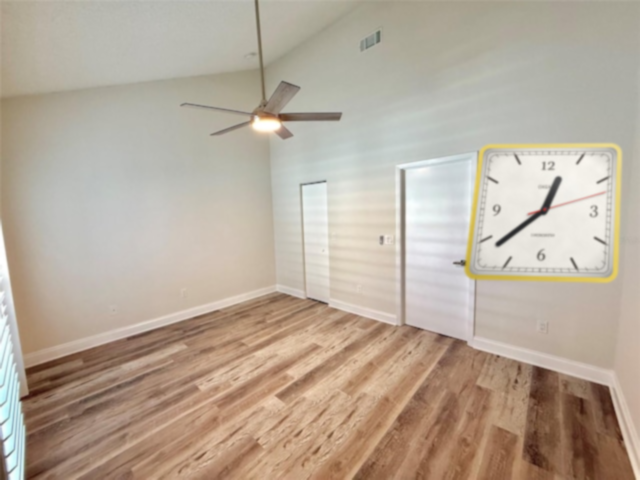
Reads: 12 h 38 min 12 s
